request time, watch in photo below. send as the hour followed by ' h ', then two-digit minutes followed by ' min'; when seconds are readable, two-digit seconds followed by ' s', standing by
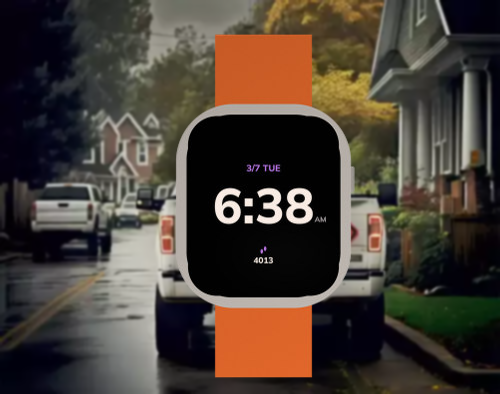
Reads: 6 h 38 min
